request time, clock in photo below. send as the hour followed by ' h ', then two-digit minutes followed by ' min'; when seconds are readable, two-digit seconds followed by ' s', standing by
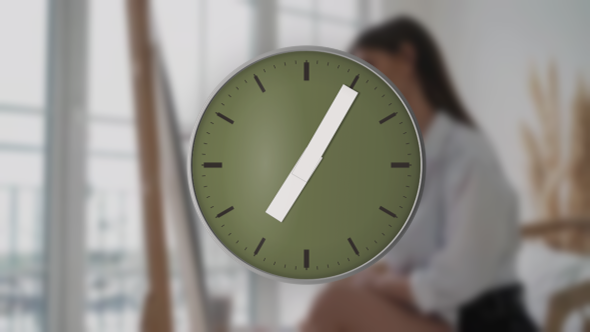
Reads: 7 h 05 min
